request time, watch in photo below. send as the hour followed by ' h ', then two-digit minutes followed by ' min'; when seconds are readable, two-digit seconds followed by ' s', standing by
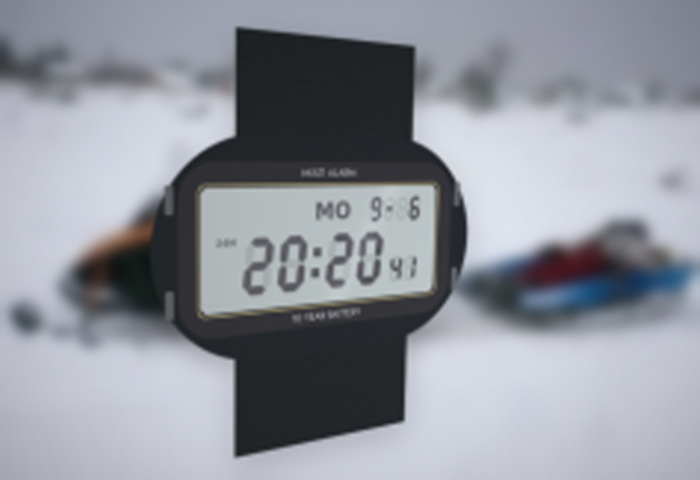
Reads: 20 h 20 min 41 s
